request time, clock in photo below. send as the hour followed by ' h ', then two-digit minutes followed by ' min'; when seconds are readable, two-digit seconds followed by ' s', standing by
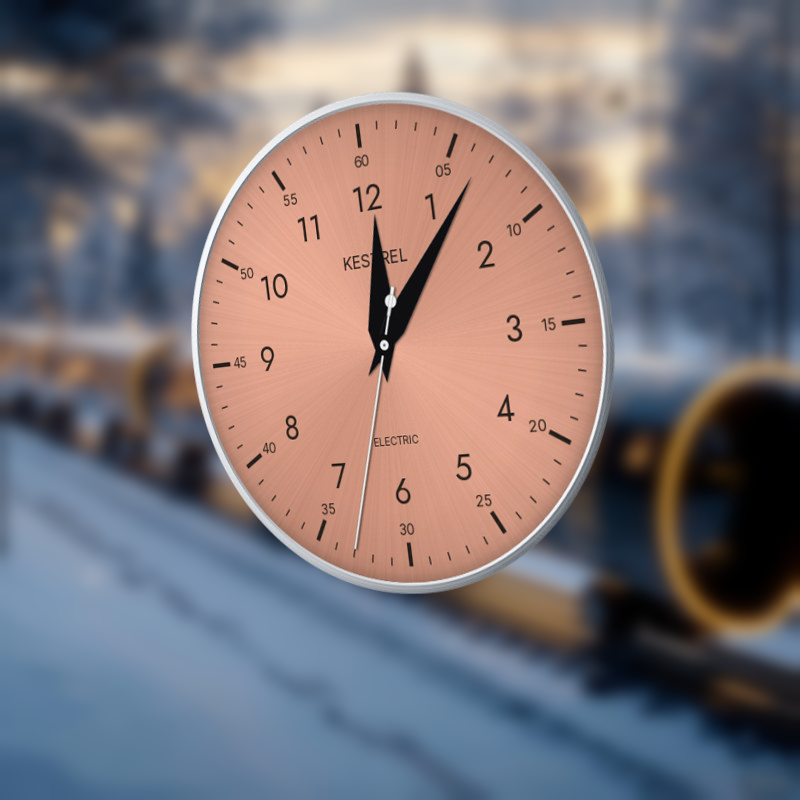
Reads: 12 h 06 min 33 s
